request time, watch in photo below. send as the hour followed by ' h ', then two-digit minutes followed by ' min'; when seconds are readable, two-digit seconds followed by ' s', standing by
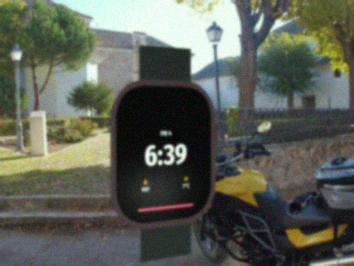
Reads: 6 h 39 min
